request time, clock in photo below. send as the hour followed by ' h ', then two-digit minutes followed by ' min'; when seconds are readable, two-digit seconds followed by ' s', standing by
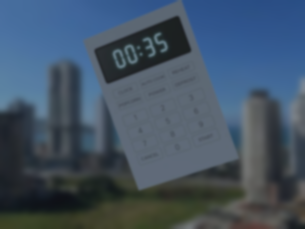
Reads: 0 h 35 min
